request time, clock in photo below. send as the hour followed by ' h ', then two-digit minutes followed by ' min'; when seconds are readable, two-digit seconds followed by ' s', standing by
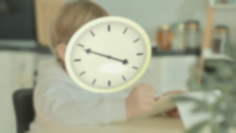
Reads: 3 h 49 min
